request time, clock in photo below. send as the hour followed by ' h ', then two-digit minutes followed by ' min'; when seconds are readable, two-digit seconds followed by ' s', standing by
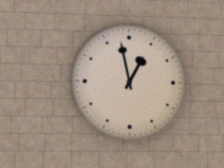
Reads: 12 h 58 min
